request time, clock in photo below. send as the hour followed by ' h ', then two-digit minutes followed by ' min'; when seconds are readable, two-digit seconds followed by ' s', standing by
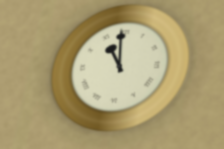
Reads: 10 h 59 min
